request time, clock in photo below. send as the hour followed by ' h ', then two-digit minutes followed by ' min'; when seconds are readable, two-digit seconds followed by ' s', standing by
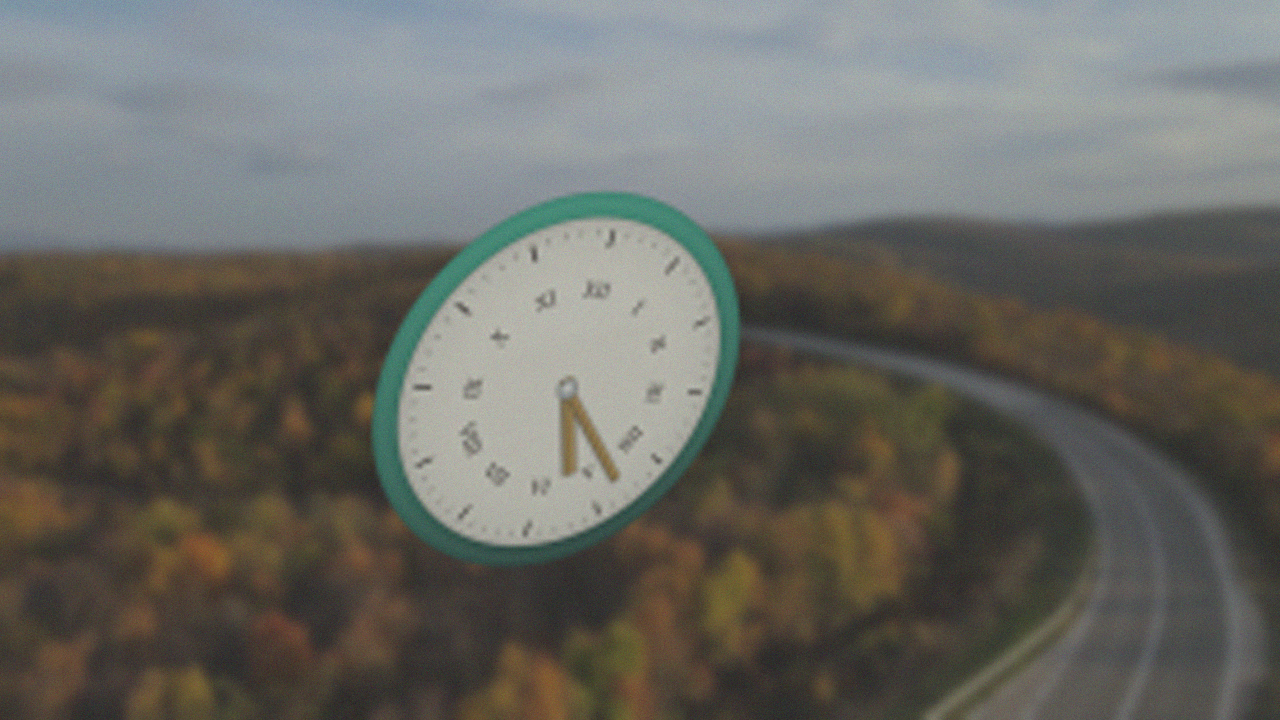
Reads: 5 h 23 min
